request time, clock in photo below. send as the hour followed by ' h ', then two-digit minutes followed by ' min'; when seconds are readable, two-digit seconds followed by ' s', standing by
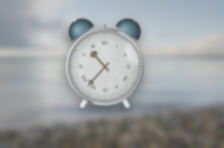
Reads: 10 h 37 min
